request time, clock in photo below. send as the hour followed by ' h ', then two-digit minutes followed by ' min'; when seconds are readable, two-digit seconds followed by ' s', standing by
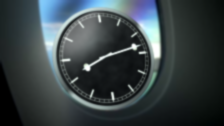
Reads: 8 h 13 min
